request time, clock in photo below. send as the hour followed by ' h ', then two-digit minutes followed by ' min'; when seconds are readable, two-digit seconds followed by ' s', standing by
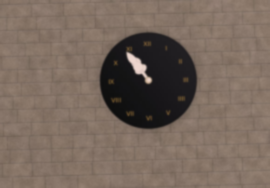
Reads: 10 h 54 min
